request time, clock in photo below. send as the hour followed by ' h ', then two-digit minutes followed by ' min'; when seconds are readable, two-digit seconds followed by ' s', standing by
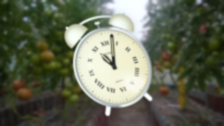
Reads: 11 h 03 min
